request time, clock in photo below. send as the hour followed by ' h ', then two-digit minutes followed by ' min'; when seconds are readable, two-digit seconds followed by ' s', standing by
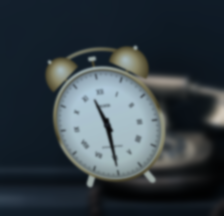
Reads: 11 h 30 min
